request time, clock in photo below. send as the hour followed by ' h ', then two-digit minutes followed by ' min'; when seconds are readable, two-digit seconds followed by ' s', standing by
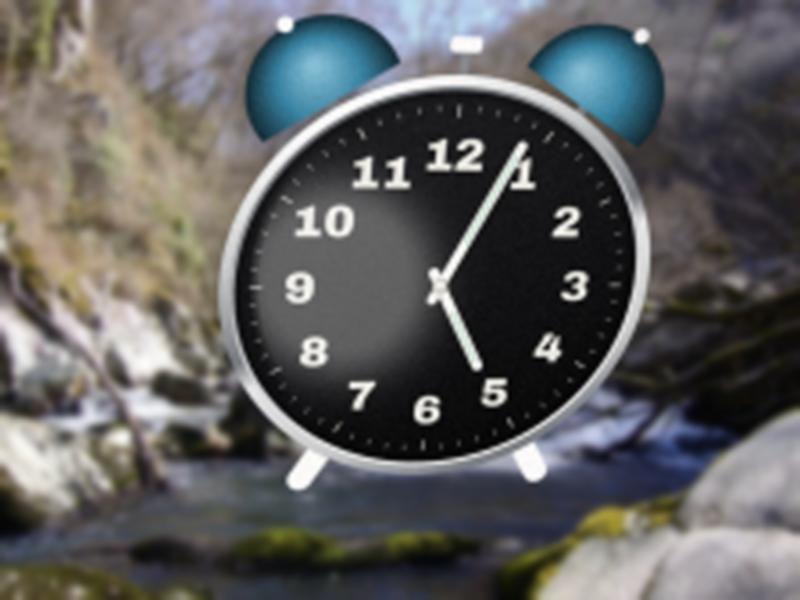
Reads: 5 h 04 min
